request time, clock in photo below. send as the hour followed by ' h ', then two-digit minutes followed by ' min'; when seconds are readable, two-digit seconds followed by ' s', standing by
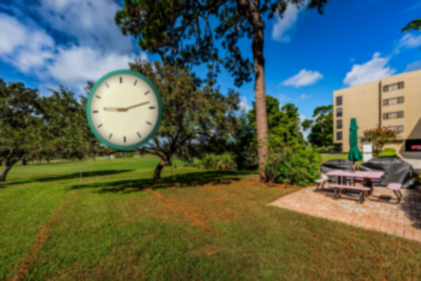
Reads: 9 h 13 min
